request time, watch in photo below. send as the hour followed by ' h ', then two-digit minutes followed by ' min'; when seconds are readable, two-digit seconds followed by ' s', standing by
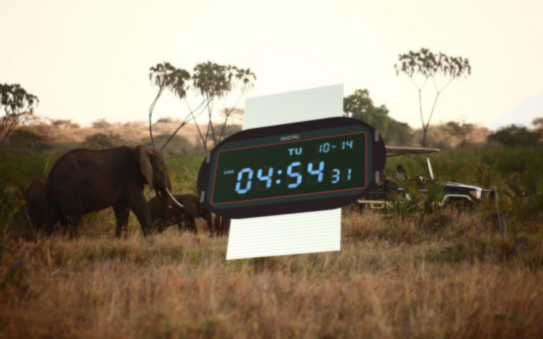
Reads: 4 h 54 min 31 s
